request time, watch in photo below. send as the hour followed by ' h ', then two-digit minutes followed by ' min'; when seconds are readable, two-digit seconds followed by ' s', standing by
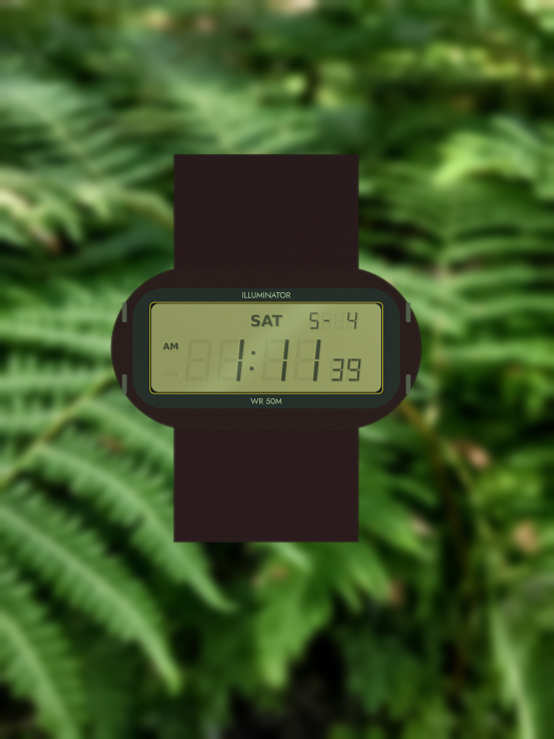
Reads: 1 h 11 min 39 s
